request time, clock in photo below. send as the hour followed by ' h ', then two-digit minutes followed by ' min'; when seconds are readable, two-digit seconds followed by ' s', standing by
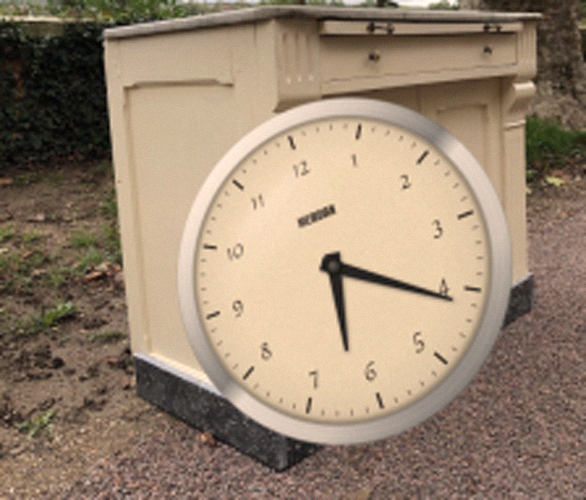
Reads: 6 h 21 min
